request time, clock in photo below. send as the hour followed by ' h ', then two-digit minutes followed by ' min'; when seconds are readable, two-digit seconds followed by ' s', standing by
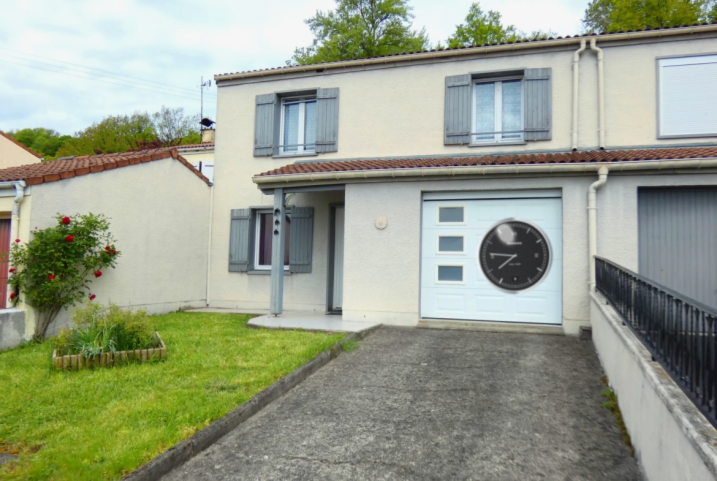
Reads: 7 h 46 min
